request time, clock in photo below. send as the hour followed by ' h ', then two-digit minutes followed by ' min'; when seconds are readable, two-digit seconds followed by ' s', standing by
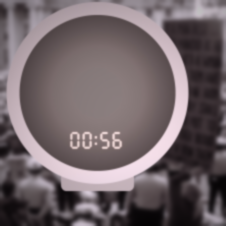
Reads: 0 h 56 min
